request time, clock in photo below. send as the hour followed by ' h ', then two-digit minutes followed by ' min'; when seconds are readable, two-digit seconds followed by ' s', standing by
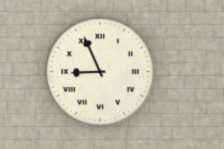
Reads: 8 h 56 min
